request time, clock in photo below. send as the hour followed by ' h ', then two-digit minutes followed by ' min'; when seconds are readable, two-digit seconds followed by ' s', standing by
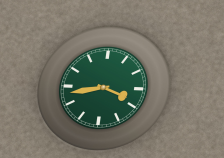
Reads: 3 h 43 min
